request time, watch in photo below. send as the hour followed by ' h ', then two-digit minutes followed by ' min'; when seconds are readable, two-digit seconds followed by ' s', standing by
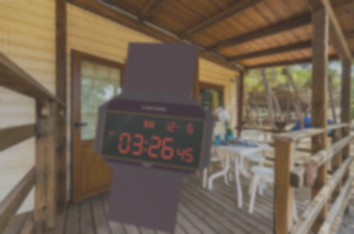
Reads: 3 h 26 min 45 s
